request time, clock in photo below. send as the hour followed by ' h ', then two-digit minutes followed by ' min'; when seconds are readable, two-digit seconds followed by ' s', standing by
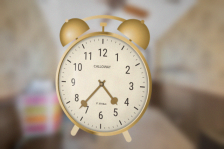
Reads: 4 h 37 min
